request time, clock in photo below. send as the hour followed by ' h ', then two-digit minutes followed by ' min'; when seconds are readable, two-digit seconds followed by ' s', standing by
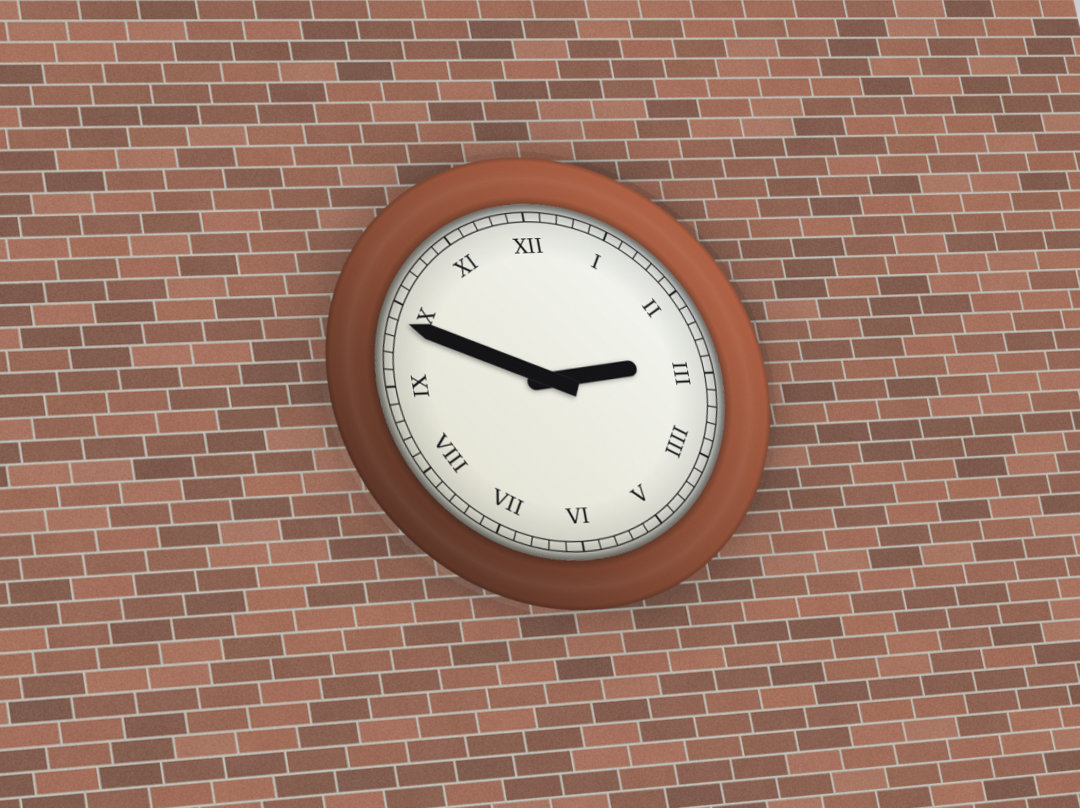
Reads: 2 h 49 min
